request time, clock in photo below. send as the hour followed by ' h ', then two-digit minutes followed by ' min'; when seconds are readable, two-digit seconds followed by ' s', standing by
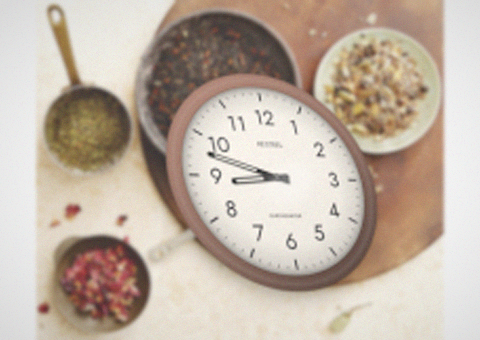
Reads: 8 h 48 min
